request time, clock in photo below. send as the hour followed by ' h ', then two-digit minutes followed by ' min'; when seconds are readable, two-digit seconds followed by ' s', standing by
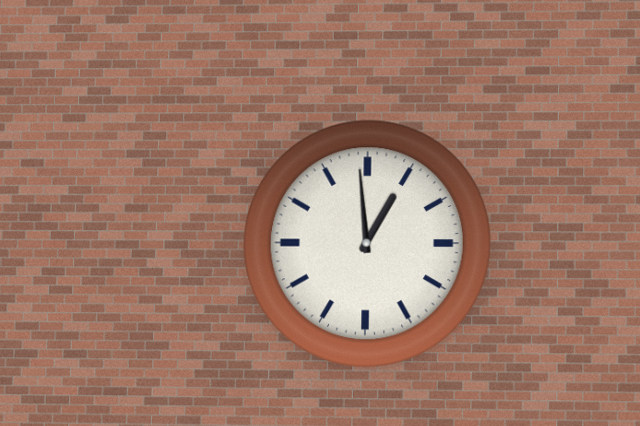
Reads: 12 h 59 min
